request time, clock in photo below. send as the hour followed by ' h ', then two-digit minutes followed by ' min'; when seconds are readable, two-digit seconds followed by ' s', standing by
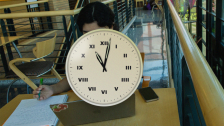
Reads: 11 h 02 min
